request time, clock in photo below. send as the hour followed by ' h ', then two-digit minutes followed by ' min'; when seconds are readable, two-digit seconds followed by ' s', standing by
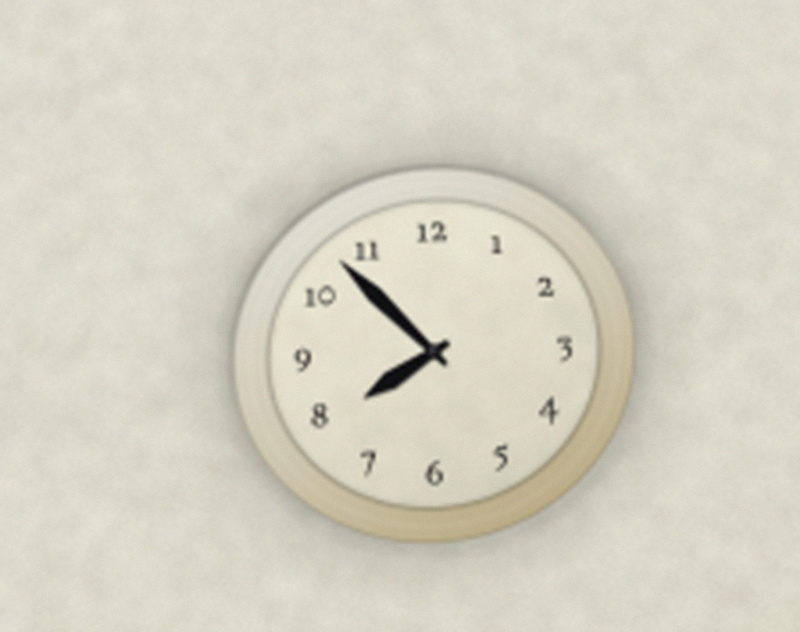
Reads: 7 h 53 min
